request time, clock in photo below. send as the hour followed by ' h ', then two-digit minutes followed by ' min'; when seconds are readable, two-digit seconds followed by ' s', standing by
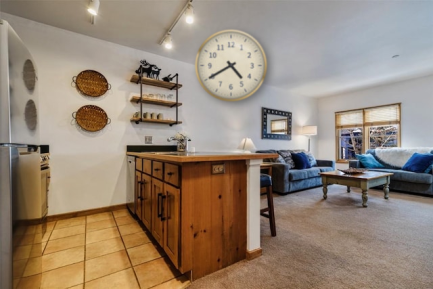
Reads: 4 h 40 min
